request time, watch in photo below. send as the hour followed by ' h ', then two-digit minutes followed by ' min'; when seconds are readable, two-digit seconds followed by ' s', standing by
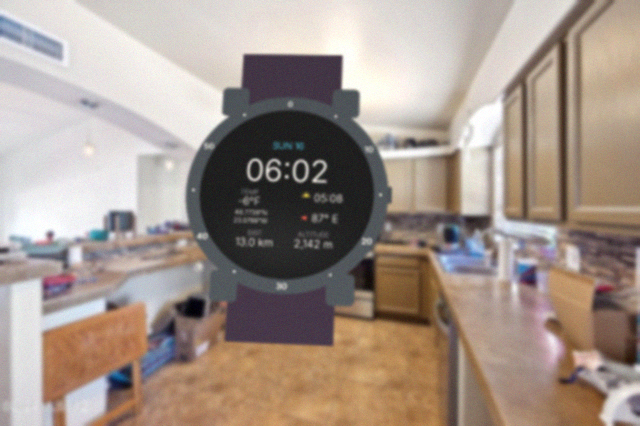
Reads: 6 h 02 min
